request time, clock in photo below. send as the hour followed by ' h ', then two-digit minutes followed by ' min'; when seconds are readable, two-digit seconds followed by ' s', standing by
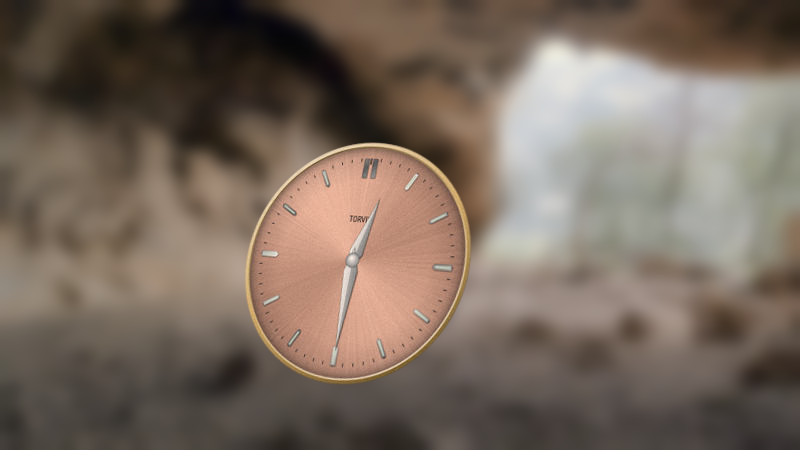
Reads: 12 h 30 min
